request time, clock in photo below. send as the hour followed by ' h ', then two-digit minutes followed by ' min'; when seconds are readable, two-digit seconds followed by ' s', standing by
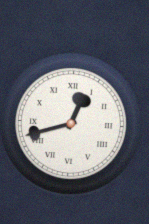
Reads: 12 h 42 min
